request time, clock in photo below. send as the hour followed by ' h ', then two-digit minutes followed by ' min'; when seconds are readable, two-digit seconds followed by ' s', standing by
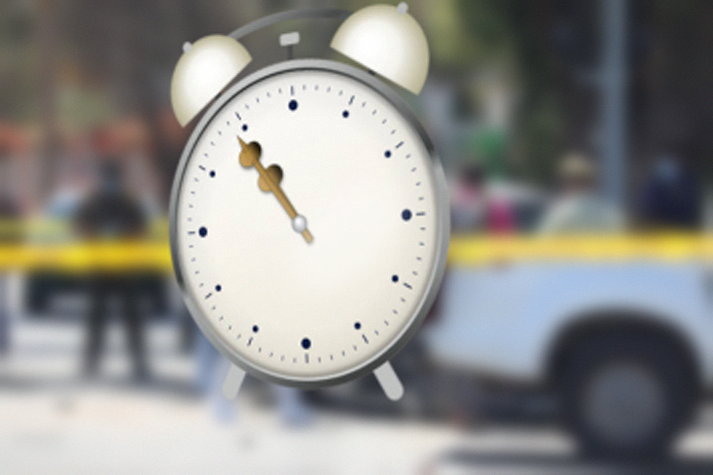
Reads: 10 h 54 min
